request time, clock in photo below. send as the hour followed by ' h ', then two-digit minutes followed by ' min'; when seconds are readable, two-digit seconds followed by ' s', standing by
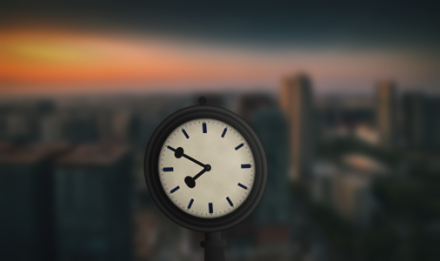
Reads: 7 h 50 min
